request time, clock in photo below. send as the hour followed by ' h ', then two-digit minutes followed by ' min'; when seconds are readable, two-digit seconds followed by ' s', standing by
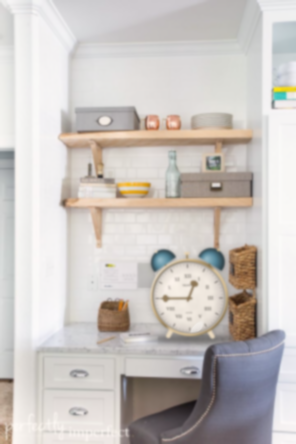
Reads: 12 h 45 min
